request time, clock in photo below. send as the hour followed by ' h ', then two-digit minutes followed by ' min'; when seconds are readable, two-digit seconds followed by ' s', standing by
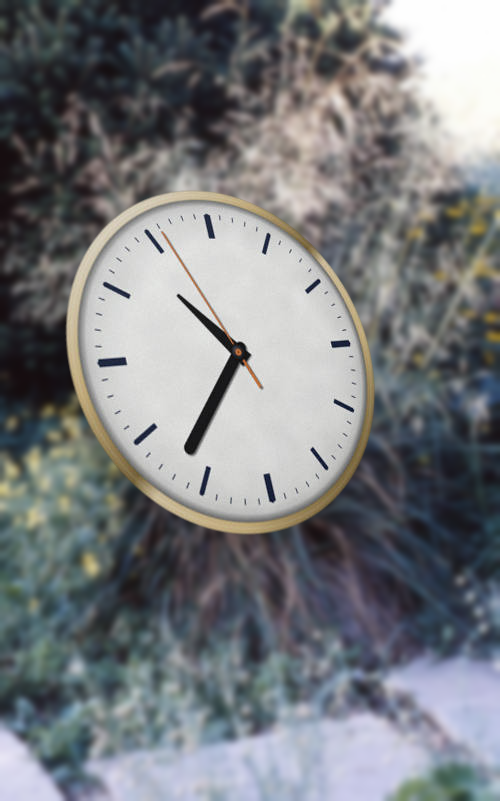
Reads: 10 h 36 min 56 s
